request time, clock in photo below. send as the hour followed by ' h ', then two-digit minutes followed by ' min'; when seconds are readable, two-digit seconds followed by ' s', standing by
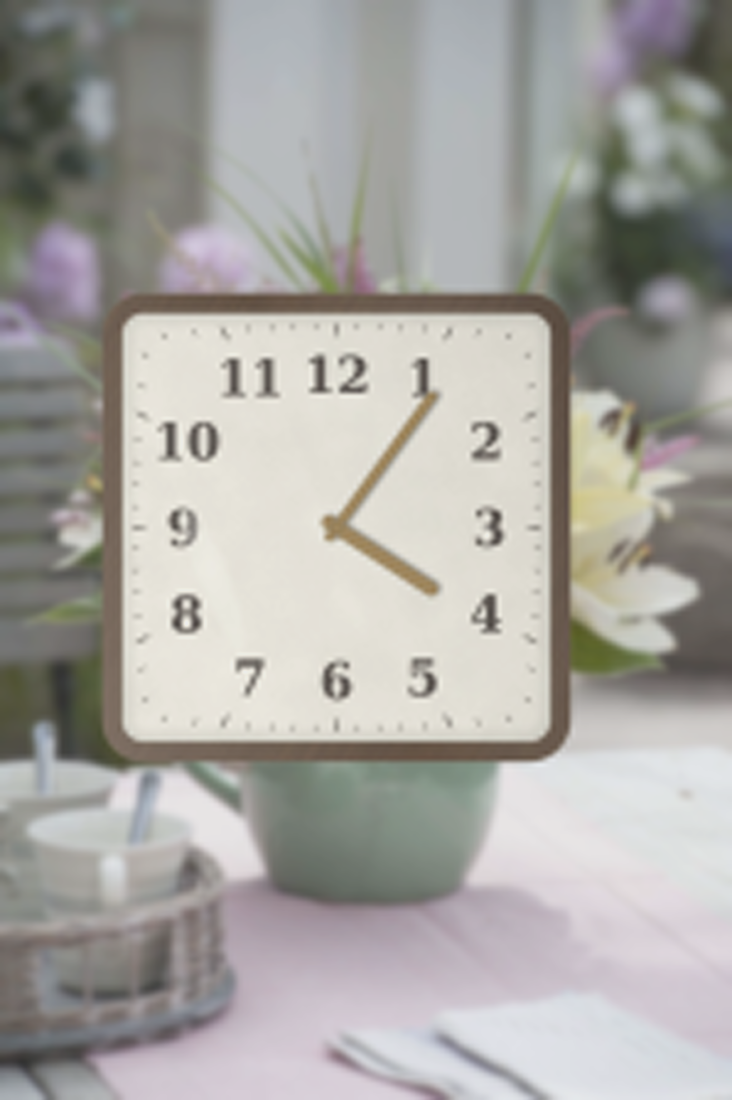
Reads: 4 h 06 min
